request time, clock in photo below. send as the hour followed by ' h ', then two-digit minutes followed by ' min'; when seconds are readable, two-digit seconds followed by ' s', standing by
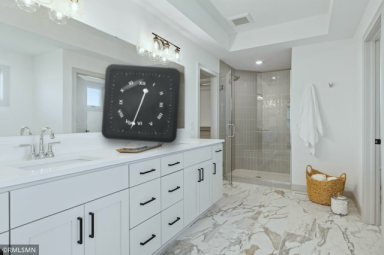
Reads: 12 h 33 min
